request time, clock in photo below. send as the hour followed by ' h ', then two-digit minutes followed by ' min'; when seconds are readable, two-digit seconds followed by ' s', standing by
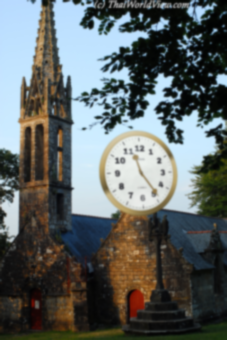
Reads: 11 h 24 min
